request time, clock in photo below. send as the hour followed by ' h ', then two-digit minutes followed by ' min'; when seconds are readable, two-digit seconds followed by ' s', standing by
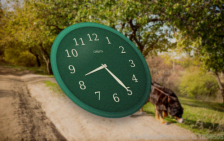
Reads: 8 h 25 min
